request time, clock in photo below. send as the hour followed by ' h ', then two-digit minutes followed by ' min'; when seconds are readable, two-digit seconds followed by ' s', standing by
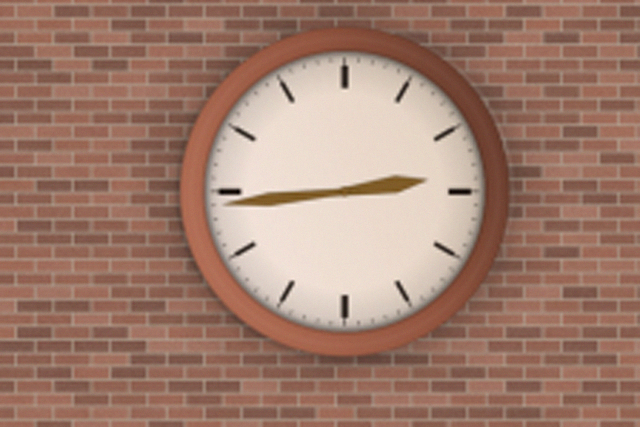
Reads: 2 h 44 min
